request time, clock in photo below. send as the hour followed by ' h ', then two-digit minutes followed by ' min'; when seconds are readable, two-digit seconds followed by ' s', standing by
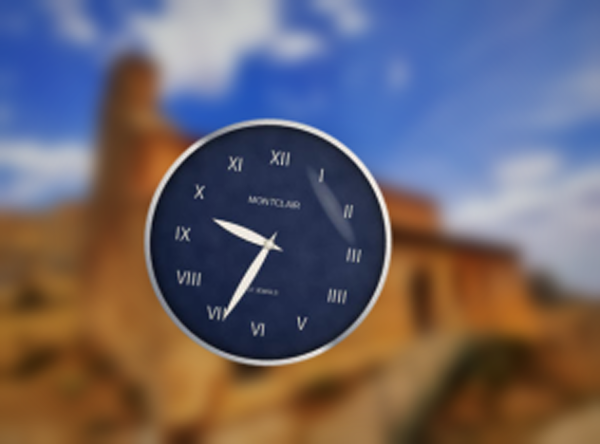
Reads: 9 h 34 min
